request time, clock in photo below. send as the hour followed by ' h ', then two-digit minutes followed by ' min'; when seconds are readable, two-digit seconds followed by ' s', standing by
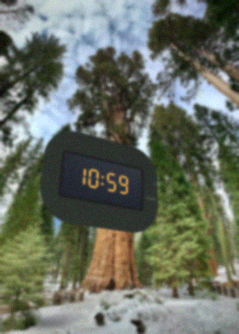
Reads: 10 h 59 min
